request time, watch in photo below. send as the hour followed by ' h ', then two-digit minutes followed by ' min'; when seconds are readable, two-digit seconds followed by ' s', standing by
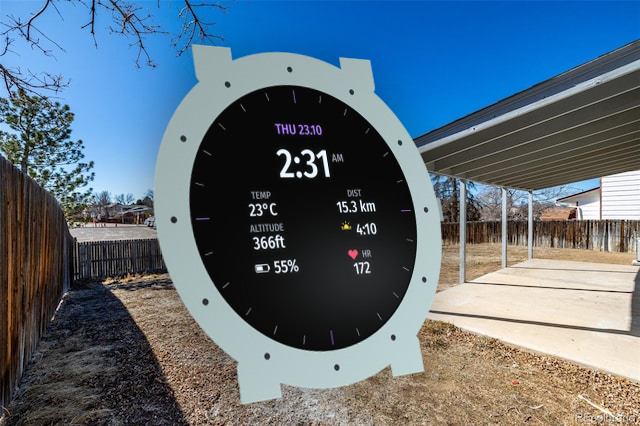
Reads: 2 h 31 min
